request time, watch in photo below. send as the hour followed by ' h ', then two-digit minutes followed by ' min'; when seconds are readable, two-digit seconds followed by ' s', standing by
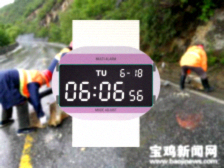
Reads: 6 h 06 min 56 s
